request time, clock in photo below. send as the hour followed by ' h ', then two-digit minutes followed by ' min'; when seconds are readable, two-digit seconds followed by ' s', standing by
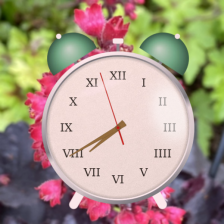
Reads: 7 h 39 min 57 s
